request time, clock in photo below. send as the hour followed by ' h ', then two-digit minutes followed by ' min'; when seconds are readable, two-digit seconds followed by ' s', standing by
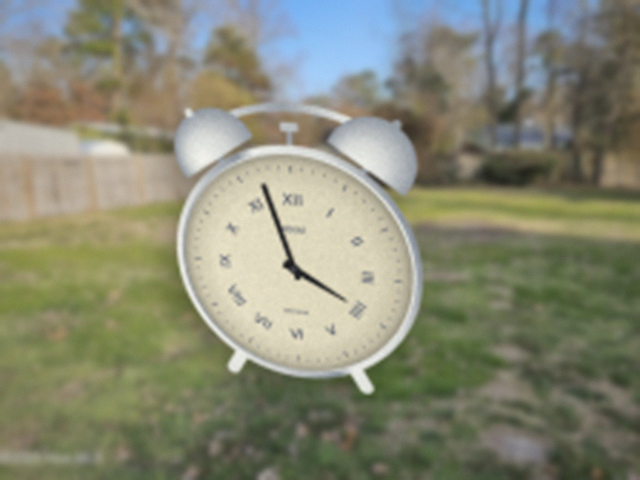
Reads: 3 h 57 min
